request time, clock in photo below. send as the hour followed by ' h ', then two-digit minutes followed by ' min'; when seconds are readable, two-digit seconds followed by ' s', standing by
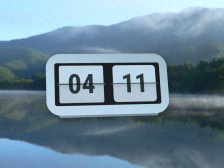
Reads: 4 h 11 min
